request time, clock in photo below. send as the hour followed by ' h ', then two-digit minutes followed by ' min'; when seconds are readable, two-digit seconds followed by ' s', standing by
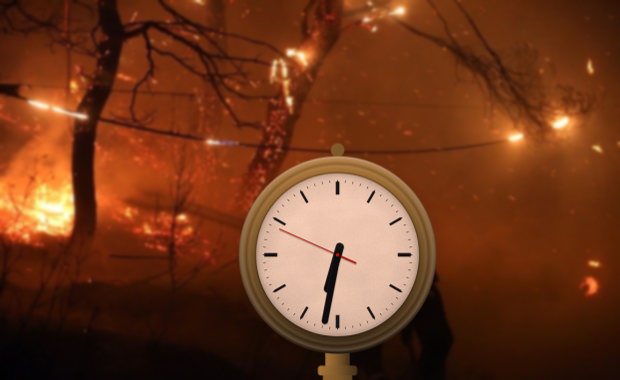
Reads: 6 h 31 min 49 s
